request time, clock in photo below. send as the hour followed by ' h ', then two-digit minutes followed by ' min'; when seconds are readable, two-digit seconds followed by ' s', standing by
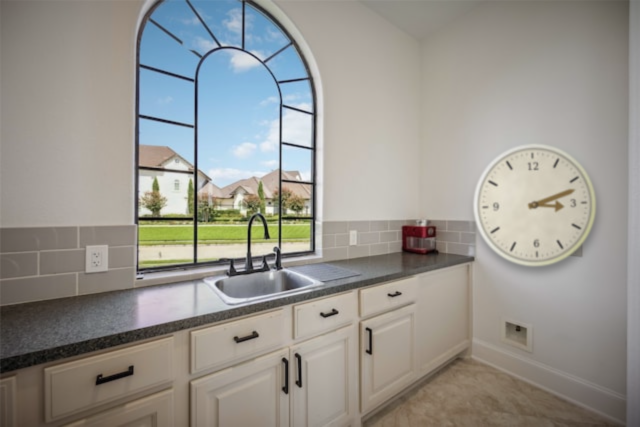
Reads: 3 h 12 min
